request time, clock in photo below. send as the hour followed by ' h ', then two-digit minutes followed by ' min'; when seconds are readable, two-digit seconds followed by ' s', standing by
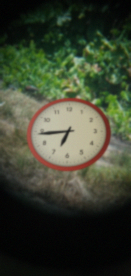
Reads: 6 h 44 min
